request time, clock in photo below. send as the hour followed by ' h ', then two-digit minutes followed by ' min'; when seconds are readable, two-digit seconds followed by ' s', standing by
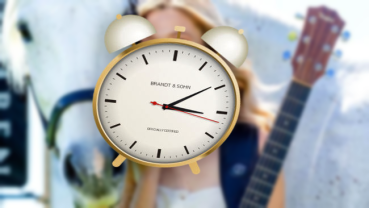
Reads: 3 h 09 min 17 s
